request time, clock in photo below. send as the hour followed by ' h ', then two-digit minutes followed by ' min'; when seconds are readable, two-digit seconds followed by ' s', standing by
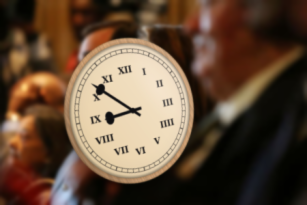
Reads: 8 h 52 min
